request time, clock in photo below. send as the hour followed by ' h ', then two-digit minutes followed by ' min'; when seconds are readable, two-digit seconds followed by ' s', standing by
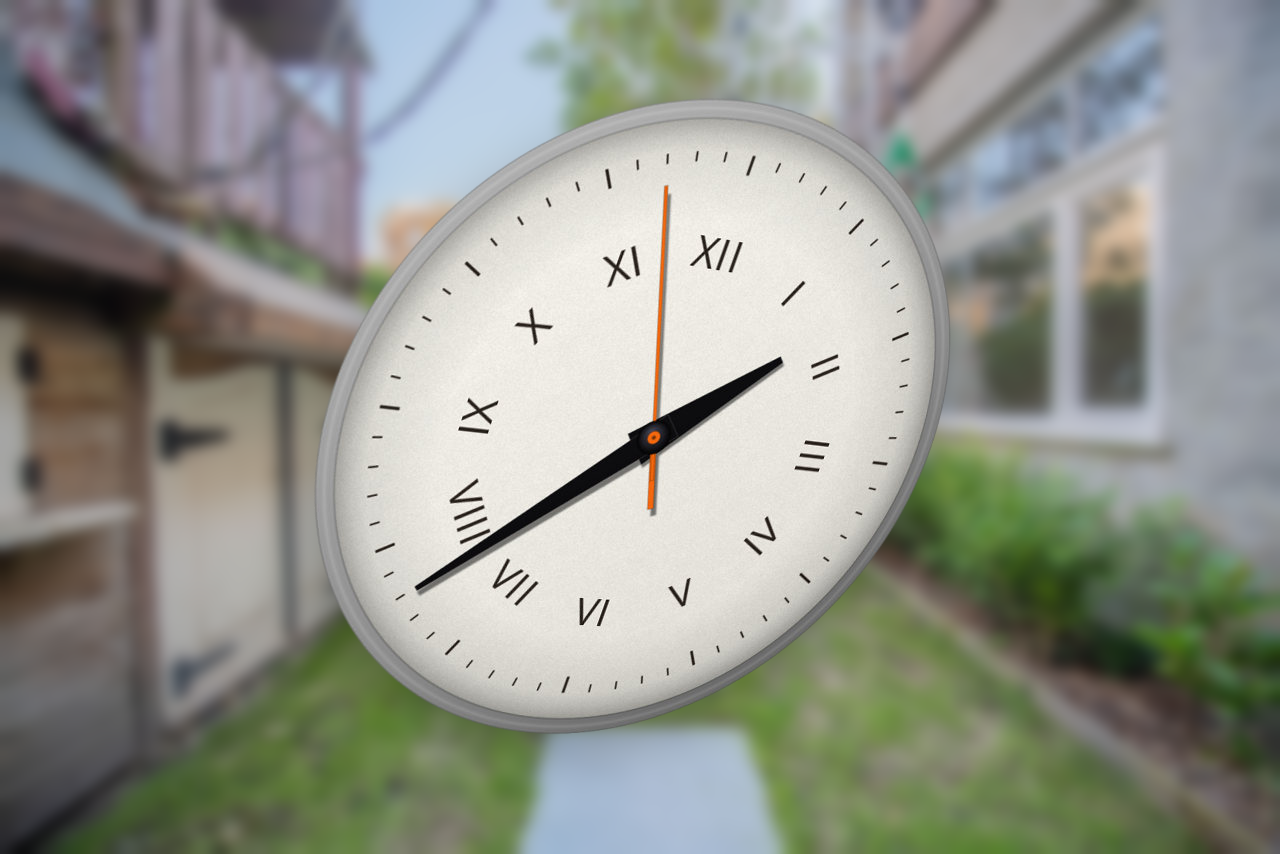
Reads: 1 h 37 min 57 s
